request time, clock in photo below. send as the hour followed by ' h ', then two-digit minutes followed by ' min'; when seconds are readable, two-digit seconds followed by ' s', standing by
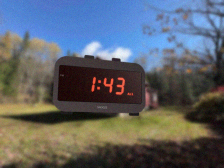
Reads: 1 h 43 min
